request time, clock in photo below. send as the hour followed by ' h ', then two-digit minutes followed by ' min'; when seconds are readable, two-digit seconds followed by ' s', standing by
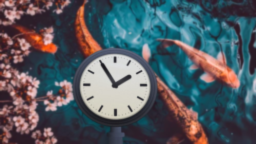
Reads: 1 h 55 min
